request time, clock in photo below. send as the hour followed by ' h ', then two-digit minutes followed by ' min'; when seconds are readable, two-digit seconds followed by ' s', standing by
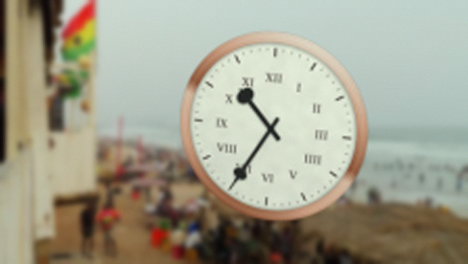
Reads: 10 h 35 min
